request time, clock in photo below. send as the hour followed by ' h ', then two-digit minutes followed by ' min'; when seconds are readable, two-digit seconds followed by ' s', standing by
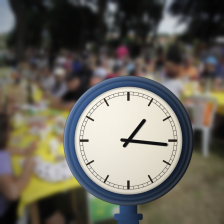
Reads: 1 h 16 min
